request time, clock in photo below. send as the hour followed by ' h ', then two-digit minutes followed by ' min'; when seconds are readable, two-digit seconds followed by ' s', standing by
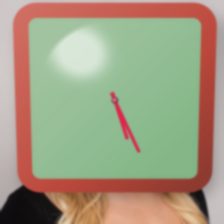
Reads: 5 h 26 min
